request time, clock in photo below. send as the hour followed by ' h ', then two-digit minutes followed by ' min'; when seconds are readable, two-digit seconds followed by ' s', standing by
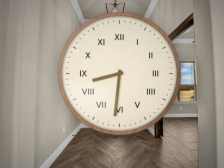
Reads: 8 h 31 min
